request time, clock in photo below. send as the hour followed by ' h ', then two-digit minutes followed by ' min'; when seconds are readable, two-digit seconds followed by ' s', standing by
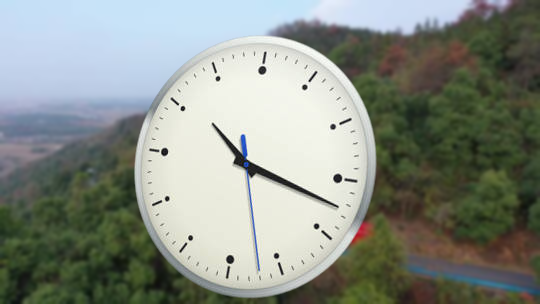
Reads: 10 h 17 min 27 s
